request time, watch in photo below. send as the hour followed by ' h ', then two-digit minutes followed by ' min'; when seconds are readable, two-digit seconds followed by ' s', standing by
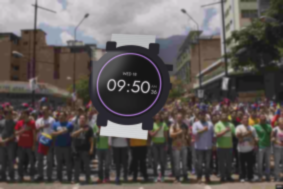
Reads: 9 h 50 min
